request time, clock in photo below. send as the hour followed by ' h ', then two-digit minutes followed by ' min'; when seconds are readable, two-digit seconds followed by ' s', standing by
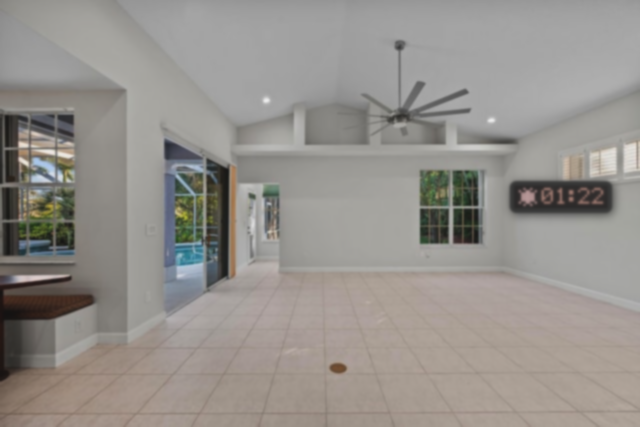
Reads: 1 h 22 min
